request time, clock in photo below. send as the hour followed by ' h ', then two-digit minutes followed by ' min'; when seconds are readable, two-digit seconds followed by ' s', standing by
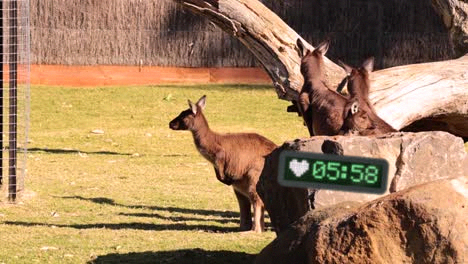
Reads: 5 h 58 min
